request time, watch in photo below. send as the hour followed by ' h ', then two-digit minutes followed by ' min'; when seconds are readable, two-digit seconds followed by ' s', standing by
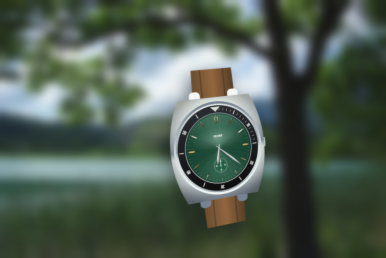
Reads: 6 h 22 min
